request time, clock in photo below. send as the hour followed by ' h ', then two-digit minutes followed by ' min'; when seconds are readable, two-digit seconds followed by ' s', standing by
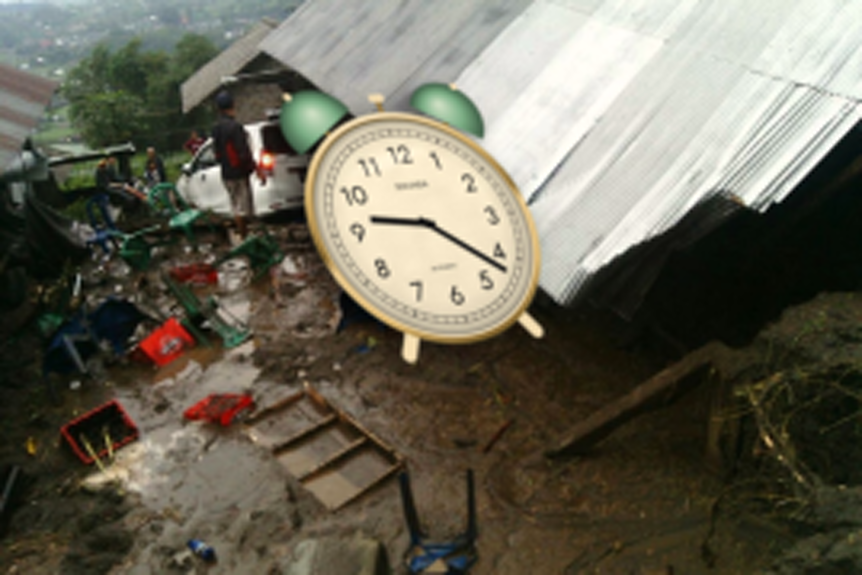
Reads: 9 h 22 min
